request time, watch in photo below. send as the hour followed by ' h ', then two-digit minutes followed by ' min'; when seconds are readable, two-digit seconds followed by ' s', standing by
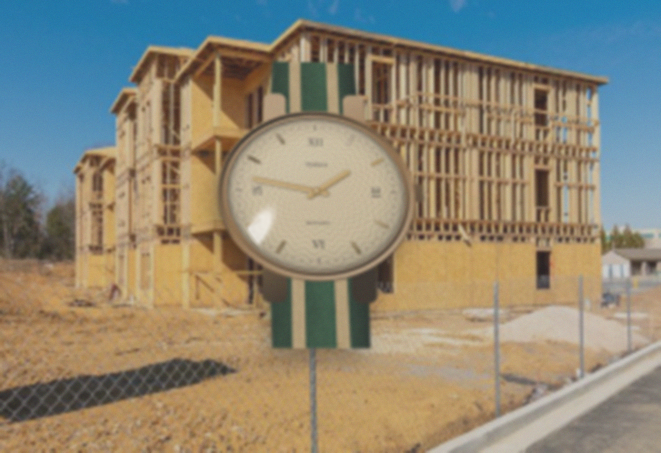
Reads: 1 h 47 min
